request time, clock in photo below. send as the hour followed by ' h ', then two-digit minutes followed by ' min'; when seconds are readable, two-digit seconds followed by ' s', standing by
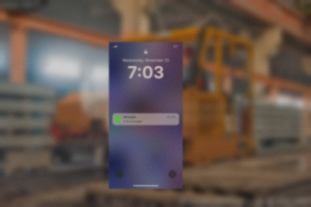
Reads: 7 h 03 min
